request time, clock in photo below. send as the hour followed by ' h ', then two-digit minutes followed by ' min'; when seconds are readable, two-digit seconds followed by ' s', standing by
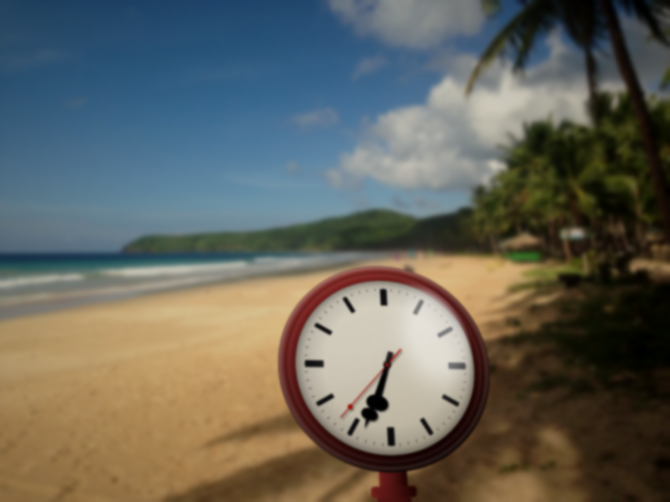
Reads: 6 h 33 min 37 s
